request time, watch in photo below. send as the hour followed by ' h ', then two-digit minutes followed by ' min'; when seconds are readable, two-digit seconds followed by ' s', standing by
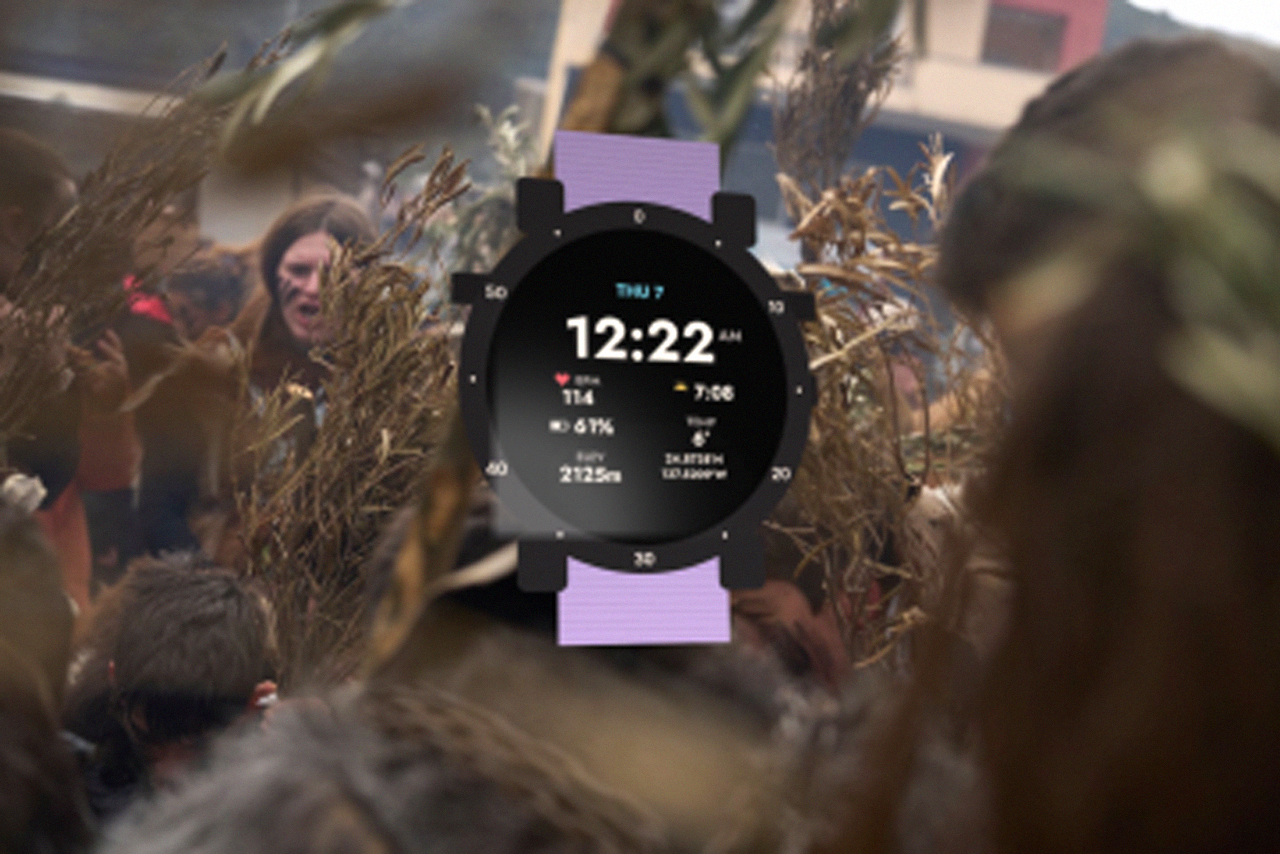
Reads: 12 h 22 min
